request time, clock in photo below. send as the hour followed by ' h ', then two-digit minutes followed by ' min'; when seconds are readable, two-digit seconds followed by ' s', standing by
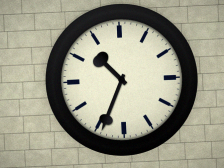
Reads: 10 h 34 min
